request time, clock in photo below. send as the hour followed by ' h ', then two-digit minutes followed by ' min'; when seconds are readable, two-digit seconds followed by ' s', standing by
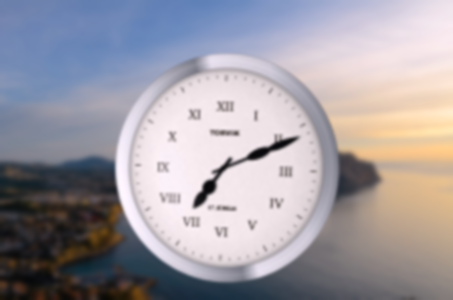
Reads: 7 h 11 min
